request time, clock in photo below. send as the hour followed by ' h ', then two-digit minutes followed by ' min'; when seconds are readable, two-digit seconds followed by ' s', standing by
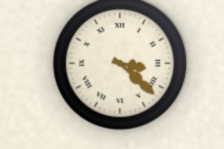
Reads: 3 h 22 min
